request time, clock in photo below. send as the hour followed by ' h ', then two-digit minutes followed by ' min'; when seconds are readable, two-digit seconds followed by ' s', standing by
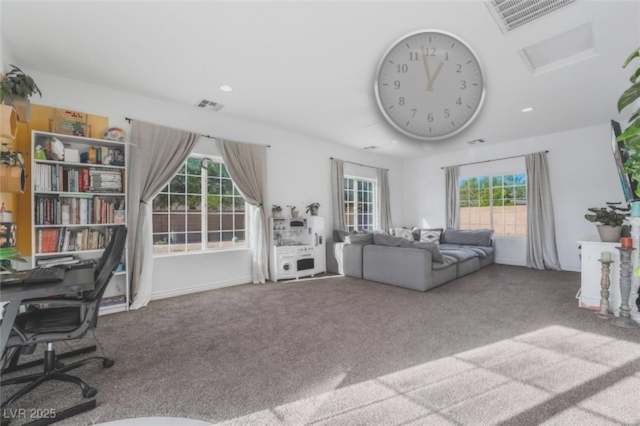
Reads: 12 h 58 min
